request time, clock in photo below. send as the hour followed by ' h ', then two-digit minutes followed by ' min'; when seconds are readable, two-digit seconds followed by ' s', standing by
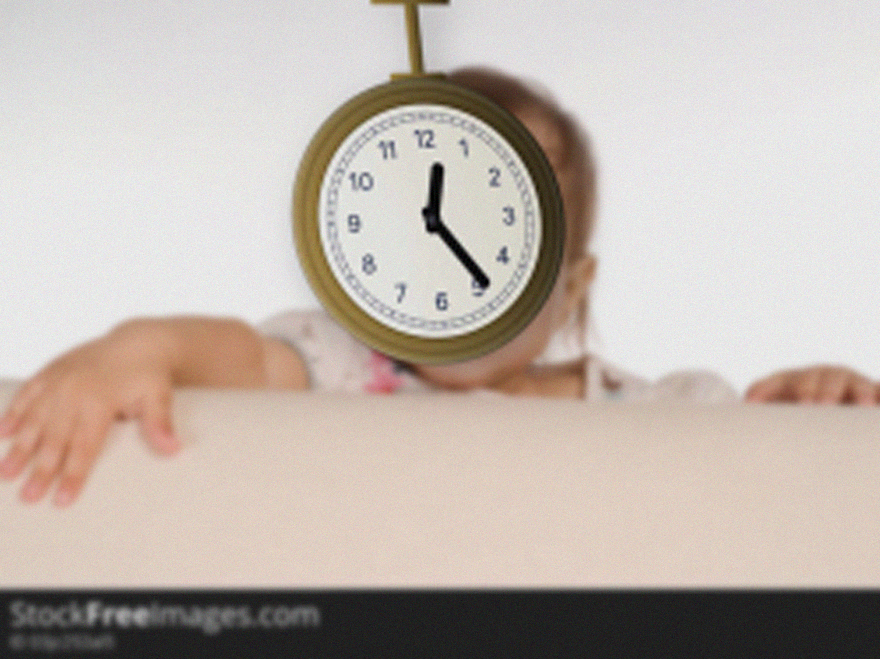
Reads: 12 h 24 min
